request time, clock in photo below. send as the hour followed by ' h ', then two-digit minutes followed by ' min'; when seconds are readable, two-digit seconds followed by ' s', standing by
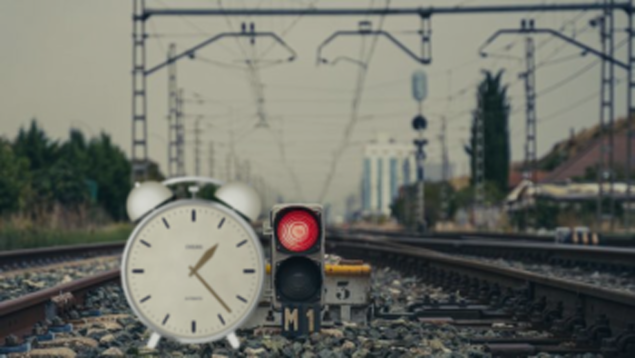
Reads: 1 h 23 min
